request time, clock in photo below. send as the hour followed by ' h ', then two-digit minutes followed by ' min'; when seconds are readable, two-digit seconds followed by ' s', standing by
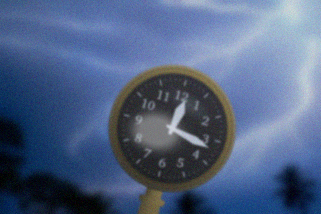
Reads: 12 h 17 min
